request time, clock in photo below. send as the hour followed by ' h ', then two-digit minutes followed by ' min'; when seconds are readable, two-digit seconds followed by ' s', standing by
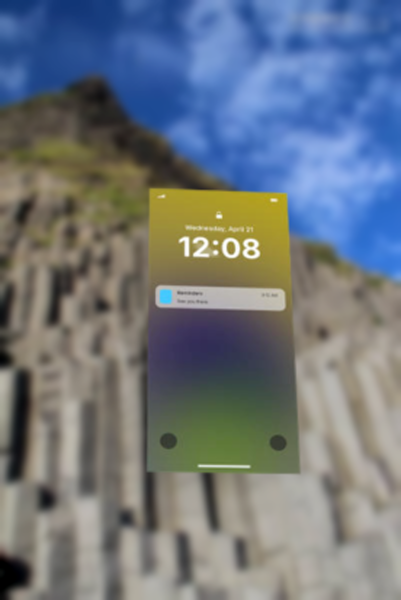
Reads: 12 h 08 min
